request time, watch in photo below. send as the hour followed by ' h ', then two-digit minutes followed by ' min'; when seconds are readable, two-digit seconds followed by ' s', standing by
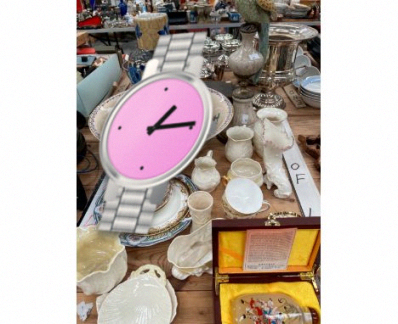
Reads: 1 h 14 min
